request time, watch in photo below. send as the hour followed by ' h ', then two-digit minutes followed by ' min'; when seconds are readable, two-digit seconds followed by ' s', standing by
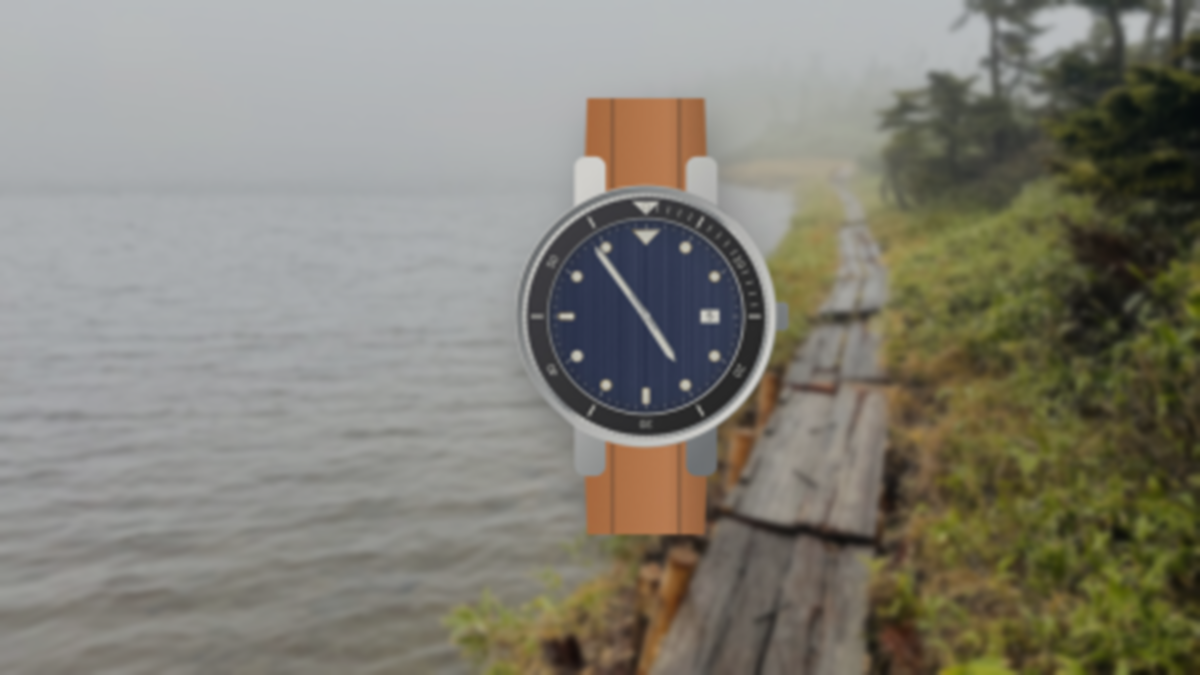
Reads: 4 h 54 min
